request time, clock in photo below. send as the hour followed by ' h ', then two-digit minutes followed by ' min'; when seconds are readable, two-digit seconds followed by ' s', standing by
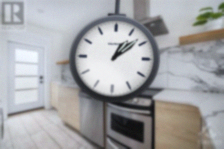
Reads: 1 h 08 min
